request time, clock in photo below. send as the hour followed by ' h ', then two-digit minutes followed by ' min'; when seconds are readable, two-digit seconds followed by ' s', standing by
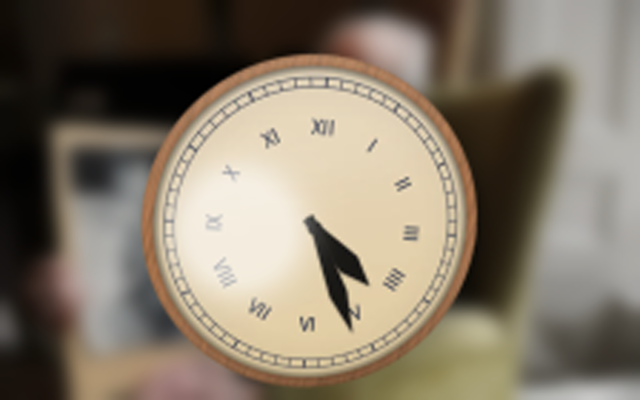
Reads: 4 h 26 min
